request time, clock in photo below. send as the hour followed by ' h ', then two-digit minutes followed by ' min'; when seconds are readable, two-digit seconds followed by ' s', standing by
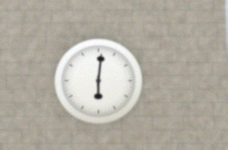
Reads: 6 h 01 min
